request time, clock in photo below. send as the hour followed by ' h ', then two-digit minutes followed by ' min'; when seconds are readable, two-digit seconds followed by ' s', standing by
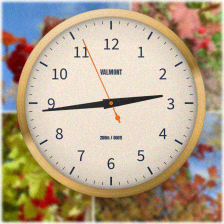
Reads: 2 h 43 min 56 s
